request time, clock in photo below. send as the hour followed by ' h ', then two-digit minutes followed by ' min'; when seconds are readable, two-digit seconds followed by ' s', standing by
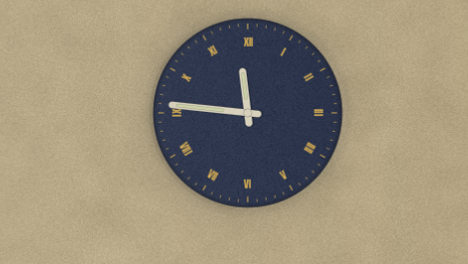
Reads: 11 h 46 min
